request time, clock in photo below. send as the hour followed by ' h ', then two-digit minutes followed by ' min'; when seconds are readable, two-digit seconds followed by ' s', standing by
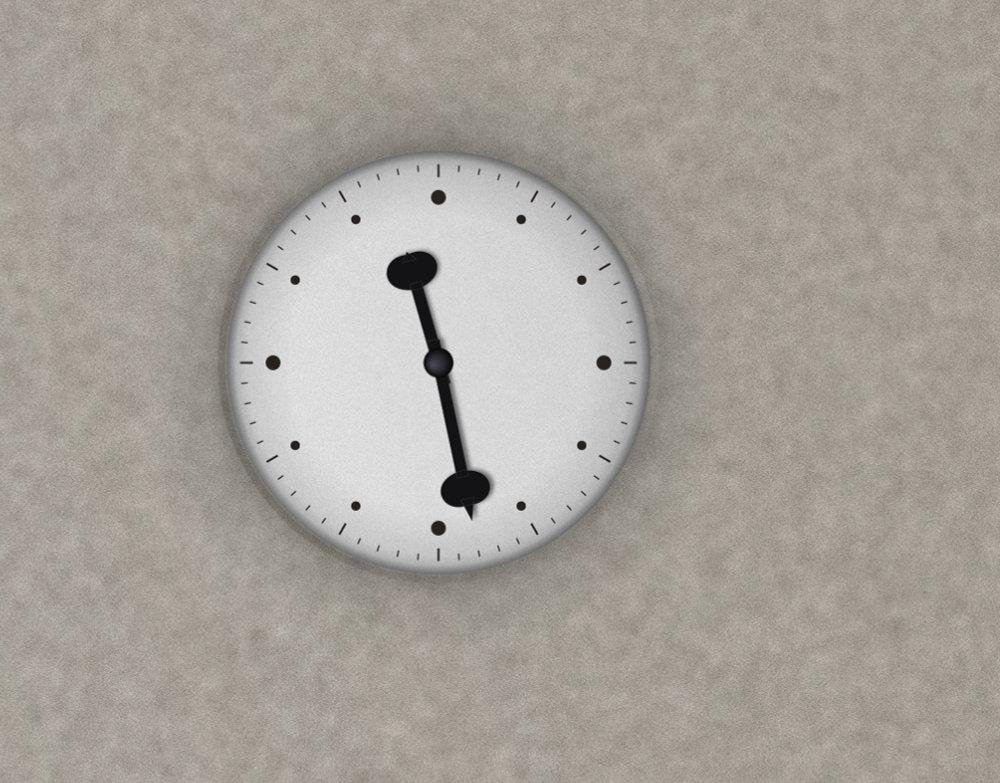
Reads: 11 h 28 min
